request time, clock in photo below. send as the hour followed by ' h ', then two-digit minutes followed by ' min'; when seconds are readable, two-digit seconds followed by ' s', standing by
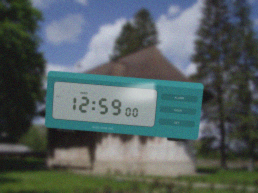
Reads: 12 h 59 min 00 s
